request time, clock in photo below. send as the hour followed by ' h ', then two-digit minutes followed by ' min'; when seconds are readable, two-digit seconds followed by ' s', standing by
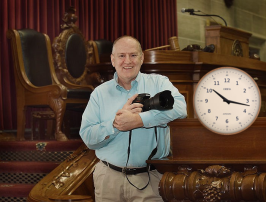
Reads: 10 h 17 min
